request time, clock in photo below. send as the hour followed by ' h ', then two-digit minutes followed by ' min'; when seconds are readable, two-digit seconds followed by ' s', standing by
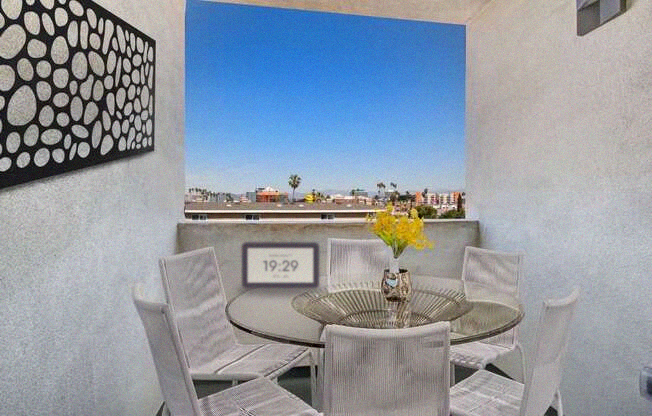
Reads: 19 h 29 min
